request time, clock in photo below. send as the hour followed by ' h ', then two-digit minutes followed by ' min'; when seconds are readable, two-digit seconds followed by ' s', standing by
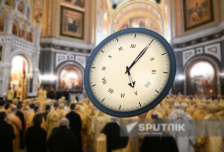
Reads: 5 h 05 min
